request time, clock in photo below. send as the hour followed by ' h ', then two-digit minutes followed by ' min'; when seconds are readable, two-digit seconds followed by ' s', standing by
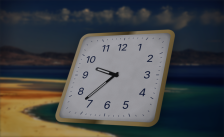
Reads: 9 h 37 min
